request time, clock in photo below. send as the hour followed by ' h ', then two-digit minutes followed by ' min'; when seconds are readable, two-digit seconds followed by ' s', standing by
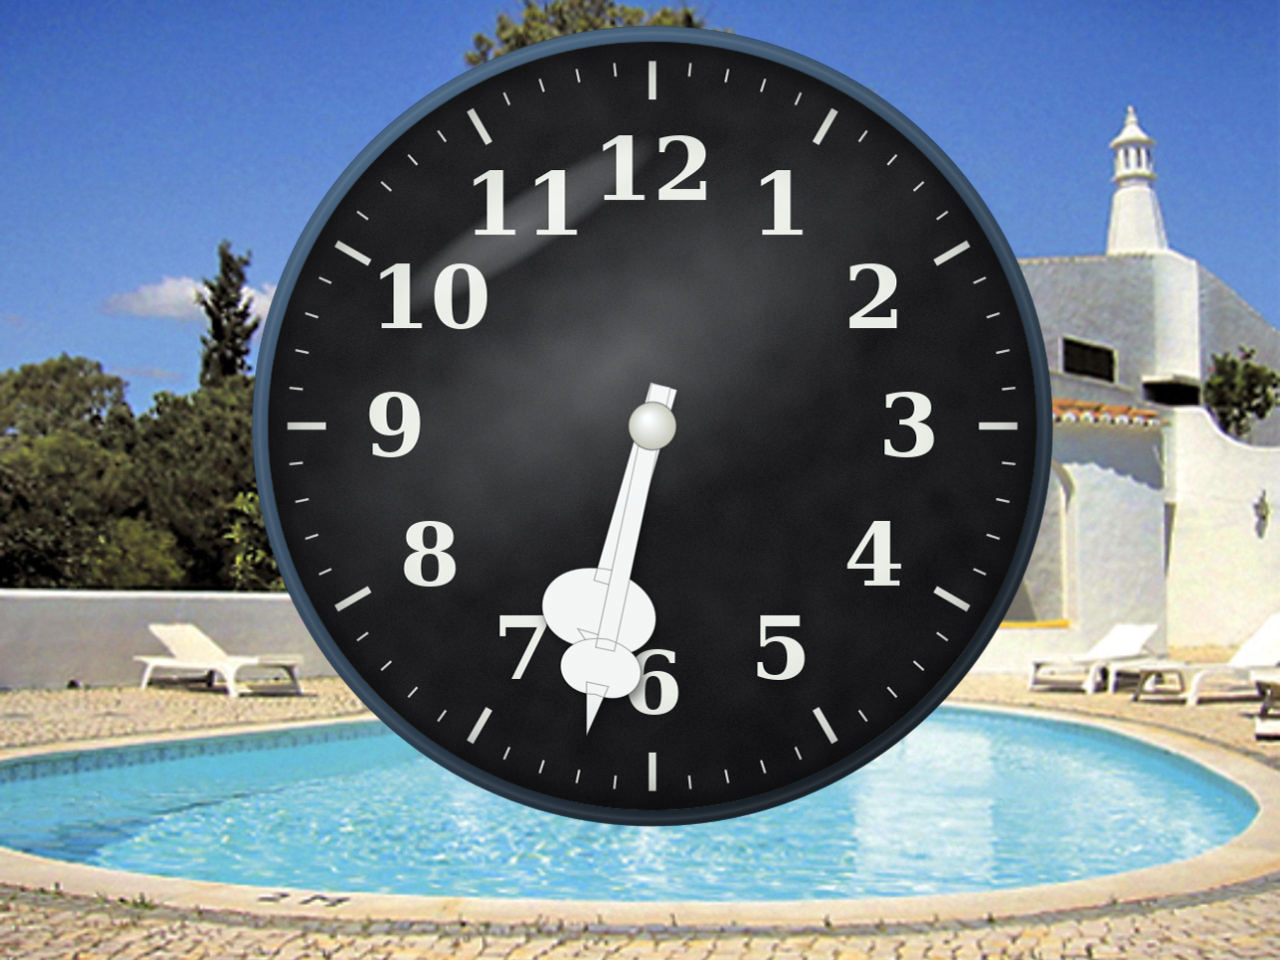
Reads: 6 h 32 min
